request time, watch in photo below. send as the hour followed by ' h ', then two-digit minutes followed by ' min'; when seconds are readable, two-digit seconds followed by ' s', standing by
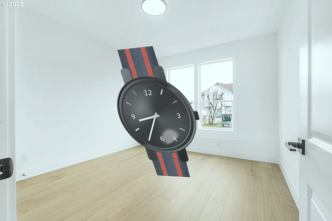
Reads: 8 h 35 min
